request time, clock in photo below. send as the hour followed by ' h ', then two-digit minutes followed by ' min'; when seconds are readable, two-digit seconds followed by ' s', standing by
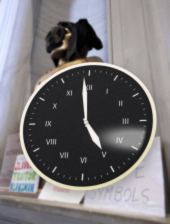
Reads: 4 h 59 min
